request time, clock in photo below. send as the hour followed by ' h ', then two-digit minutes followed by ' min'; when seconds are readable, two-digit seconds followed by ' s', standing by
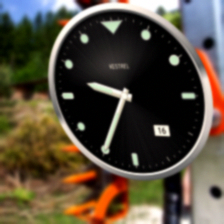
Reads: 9 h 35 min
